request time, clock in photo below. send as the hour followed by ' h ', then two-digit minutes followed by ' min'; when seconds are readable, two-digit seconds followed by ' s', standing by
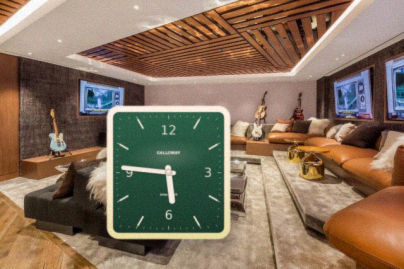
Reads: 5 h 46 min
